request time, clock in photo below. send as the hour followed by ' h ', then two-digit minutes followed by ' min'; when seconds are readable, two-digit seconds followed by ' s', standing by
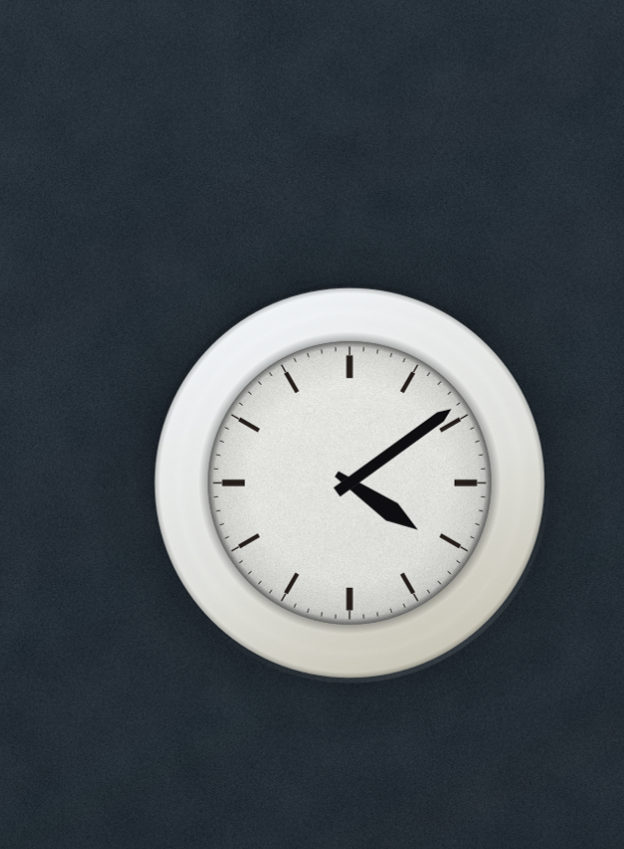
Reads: 4 h 09 min
